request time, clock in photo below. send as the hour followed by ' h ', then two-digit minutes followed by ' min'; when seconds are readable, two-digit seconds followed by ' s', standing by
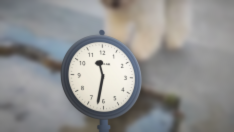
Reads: 11 h 32 min
